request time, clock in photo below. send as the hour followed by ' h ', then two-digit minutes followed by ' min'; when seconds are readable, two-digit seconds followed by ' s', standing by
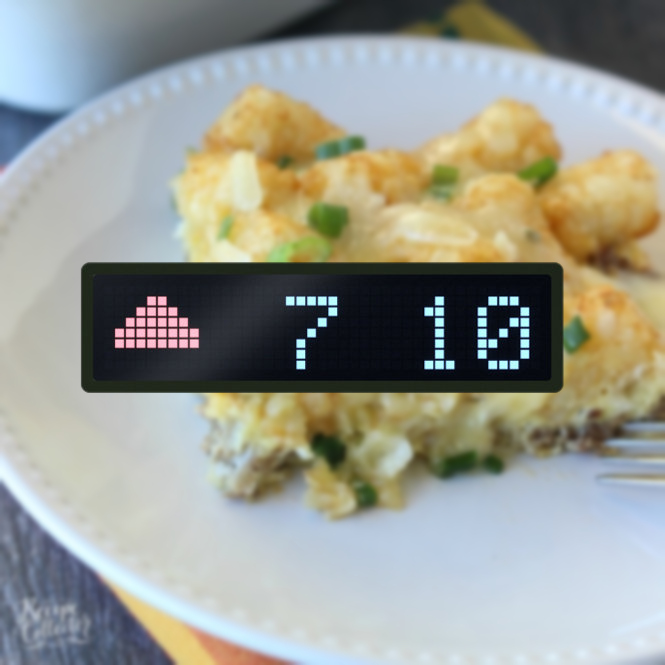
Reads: 7 h 10 min
